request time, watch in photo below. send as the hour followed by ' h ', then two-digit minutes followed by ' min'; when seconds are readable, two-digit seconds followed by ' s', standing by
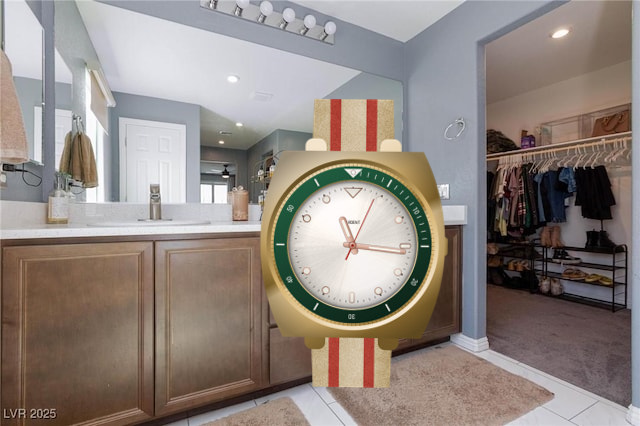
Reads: 11 h 16 min 04 s
